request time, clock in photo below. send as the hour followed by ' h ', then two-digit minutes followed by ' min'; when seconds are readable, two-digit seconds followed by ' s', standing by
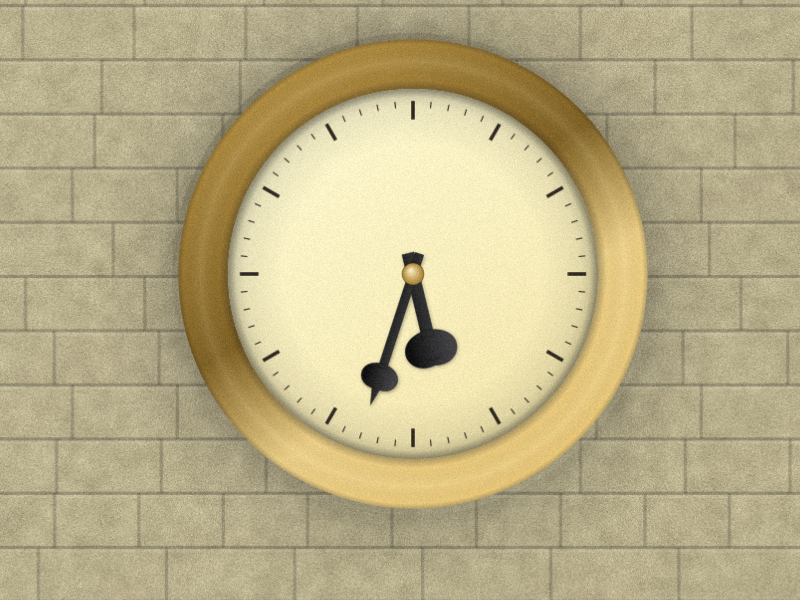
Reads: 5 h 33 min
